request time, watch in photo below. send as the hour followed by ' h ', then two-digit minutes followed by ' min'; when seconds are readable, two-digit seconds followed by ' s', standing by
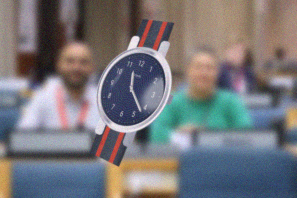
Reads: 11 h 22 min
